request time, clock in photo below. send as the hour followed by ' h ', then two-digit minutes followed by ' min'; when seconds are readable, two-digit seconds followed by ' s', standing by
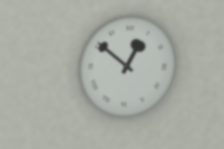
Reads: 12 h 51 min
